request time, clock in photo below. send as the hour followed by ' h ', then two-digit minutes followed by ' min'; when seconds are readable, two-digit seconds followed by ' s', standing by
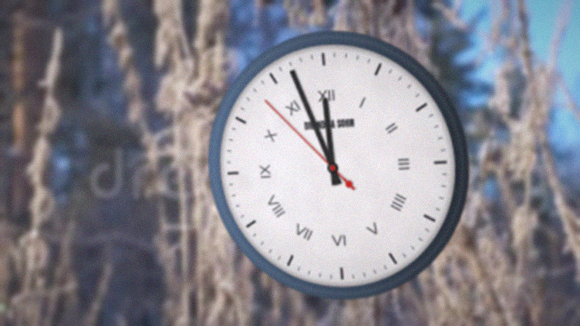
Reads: 11 h 56 min 53 s
